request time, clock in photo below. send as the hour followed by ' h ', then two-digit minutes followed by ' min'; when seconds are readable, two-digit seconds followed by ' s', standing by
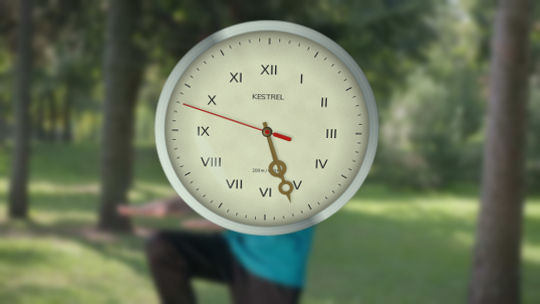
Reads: 5 h 26 min 48 s
